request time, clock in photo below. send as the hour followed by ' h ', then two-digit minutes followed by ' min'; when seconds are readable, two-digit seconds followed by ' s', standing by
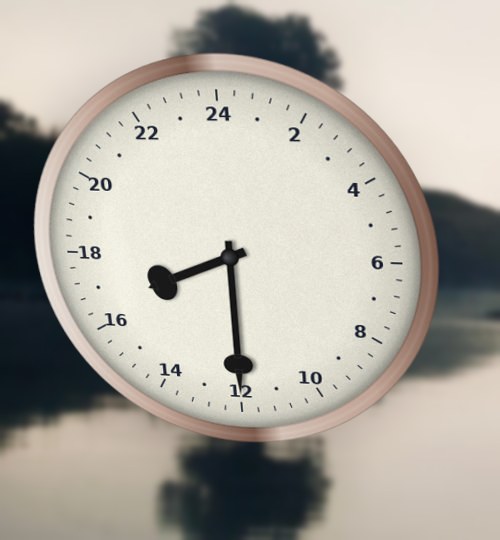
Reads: 16 h 30 min
